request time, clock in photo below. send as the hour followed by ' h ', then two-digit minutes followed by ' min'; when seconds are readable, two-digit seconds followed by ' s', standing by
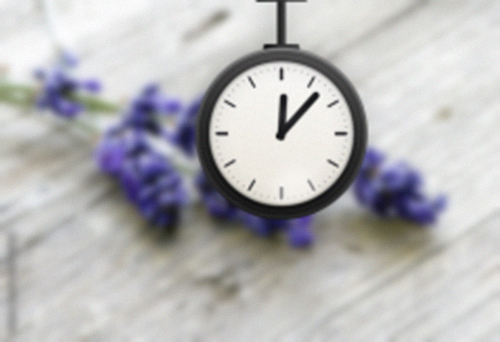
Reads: 12 h 07 min
